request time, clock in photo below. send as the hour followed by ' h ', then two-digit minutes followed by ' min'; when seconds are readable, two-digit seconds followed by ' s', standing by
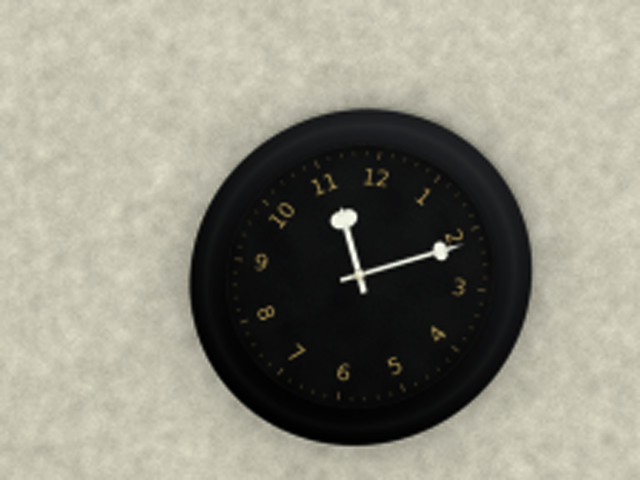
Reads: 11 h 11 min
